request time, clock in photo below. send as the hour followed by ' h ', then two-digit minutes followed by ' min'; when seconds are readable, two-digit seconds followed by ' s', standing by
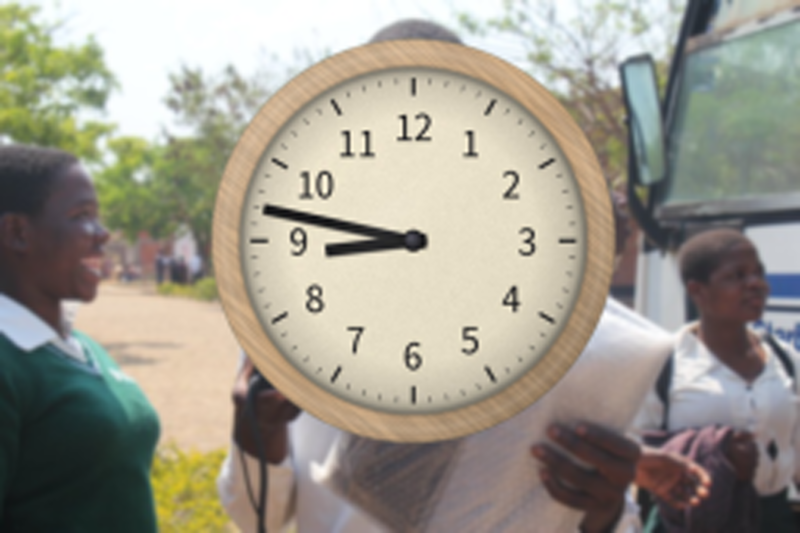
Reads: 8 h 47 min
